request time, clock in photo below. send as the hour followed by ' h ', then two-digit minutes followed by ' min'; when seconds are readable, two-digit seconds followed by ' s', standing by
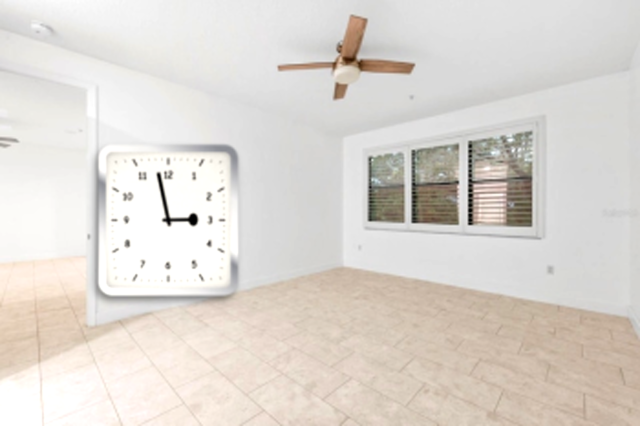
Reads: 2 h 58 min
